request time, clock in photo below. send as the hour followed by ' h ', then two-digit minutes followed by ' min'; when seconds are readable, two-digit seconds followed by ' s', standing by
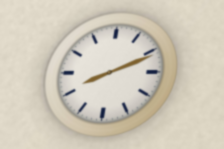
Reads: 8 h 11 min
